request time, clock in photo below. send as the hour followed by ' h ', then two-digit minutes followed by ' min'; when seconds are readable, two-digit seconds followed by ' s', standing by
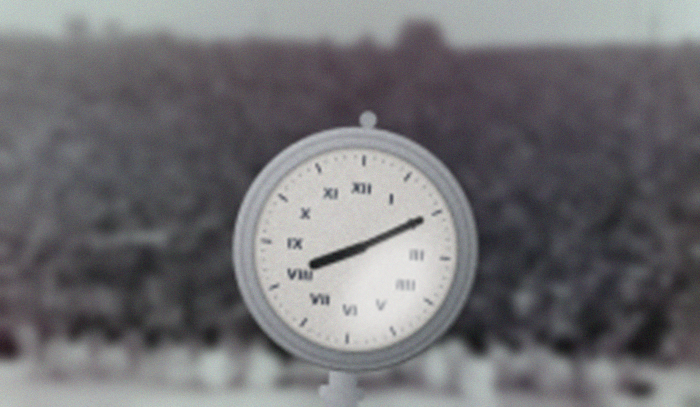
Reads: 8 h 10 min
